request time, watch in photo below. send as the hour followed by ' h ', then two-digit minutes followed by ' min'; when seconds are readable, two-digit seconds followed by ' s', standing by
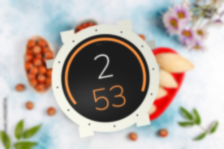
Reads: 2 h 53 min
